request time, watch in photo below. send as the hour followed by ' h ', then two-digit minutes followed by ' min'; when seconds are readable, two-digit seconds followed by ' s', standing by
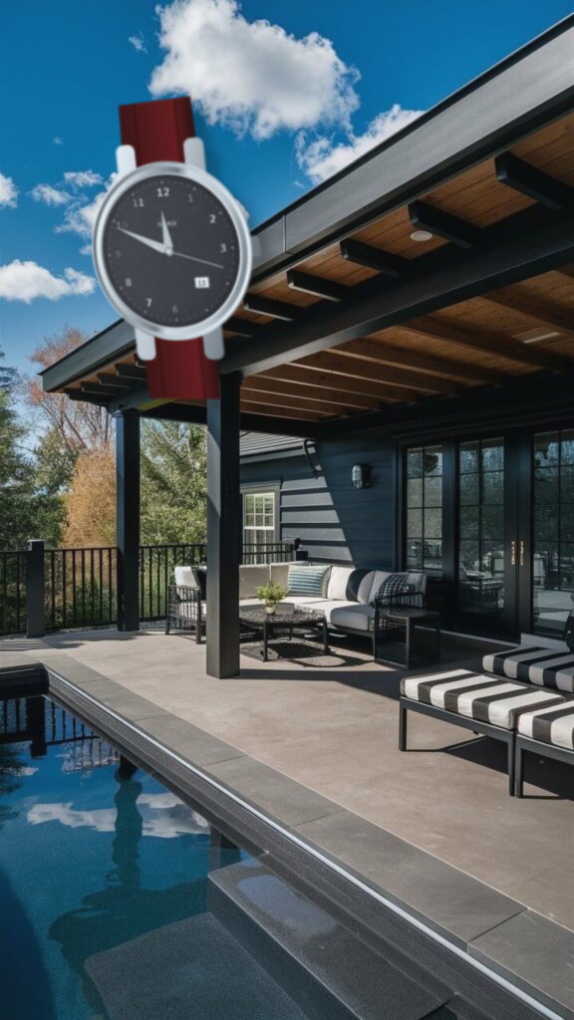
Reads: 11 h 49 min 18 s
